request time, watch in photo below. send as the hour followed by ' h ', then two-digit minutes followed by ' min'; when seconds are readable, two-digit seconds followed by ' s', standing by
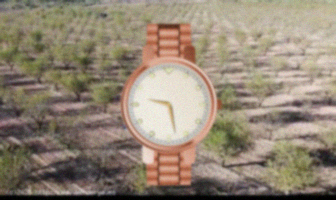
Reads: 9 h 28 min
